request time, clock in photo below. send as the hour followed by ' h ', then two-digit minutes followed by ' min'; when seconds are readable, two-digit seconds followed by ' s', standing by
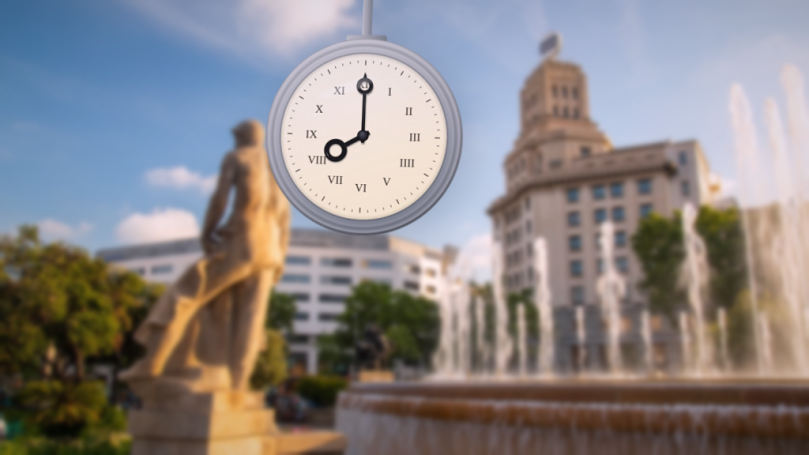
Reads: 8 h 00 min
